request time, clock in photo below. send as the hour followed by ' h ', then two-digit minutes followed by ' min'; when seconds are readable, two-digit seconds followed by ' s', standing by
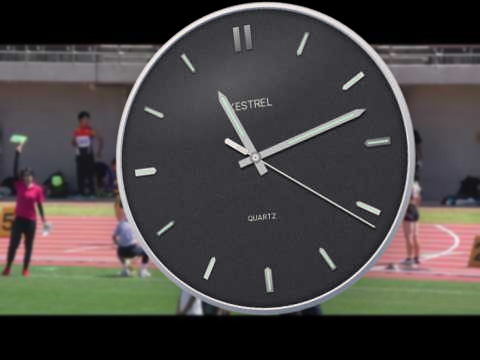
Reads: 11 h 12 min 21 s
